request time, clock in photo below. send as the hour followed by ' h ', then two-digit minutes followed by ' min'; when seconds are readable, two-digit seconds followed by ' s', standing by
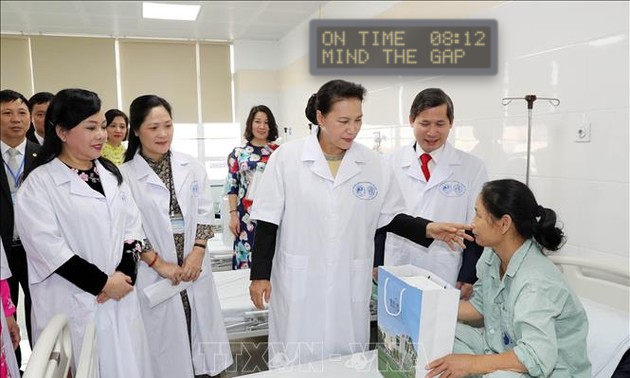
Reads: 8 h 12 min
